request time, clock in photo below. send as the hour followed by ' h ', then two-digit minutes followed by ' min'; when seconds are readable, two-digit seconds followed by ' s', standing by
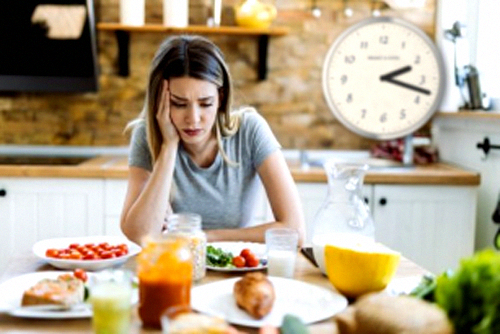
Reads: 2 h 18 min
